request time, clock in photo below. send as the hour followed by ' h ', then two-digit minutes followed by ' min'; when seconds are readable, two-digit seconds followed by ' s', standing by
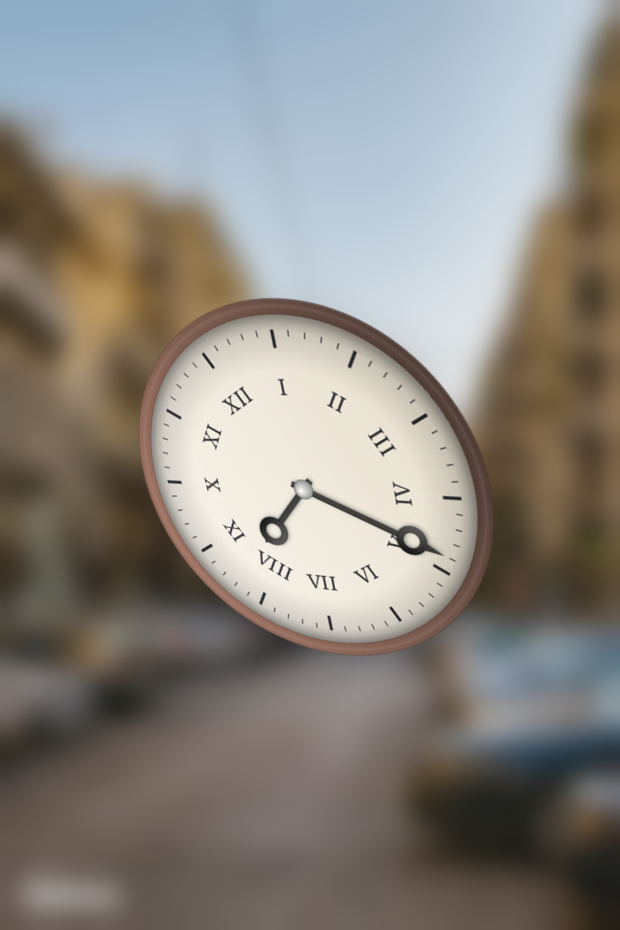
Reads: 8 h 24 min
